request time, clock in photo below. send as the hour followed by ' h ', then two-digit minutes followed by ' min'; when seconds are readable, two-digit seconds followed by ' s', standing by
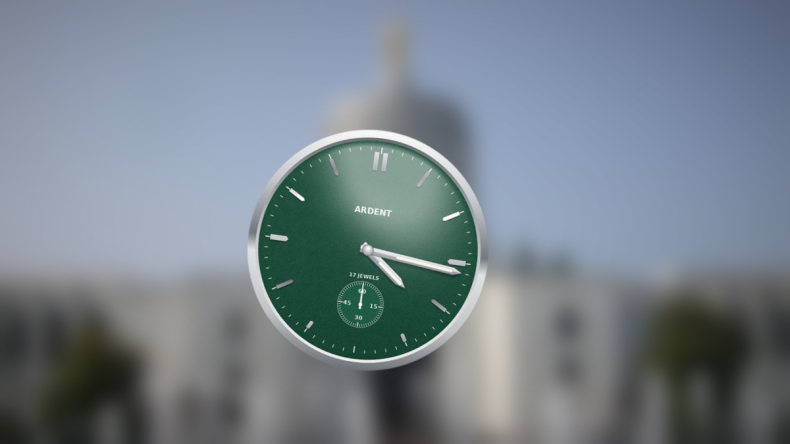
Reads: 4 h 16 min
